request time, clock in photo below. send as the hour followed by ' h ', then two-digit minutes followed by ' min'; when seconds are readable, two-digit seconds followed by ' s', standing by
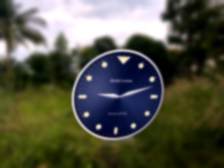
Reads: 9 h 12 min
